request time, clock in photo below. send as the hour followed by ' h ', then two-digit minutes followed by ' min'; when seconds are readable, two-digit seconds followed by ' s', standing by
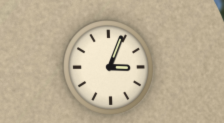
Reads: 3 h 04 min
